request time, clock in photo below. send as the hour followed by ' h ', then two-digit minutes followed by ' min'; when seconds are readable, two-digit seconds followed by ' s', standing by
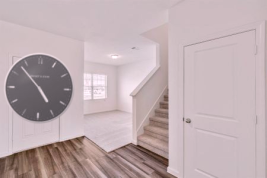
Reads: 4 h 53 min
